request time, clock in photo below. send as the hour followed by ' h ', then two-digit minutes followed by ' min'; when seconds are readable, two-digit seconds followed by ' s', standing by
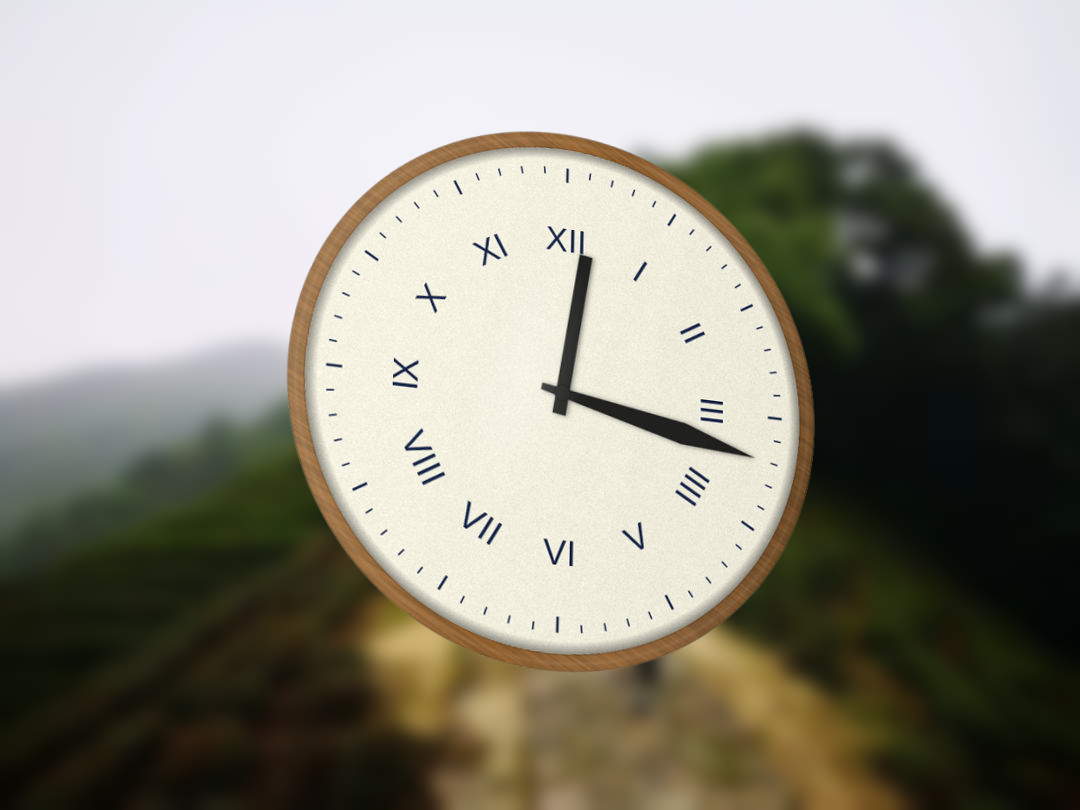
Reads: 12 h 17 min
